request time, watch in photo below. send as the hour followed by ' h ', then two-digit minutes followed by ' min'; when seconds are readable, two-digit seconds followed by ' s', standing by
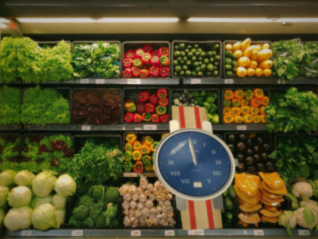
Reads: 11 h 59 min
